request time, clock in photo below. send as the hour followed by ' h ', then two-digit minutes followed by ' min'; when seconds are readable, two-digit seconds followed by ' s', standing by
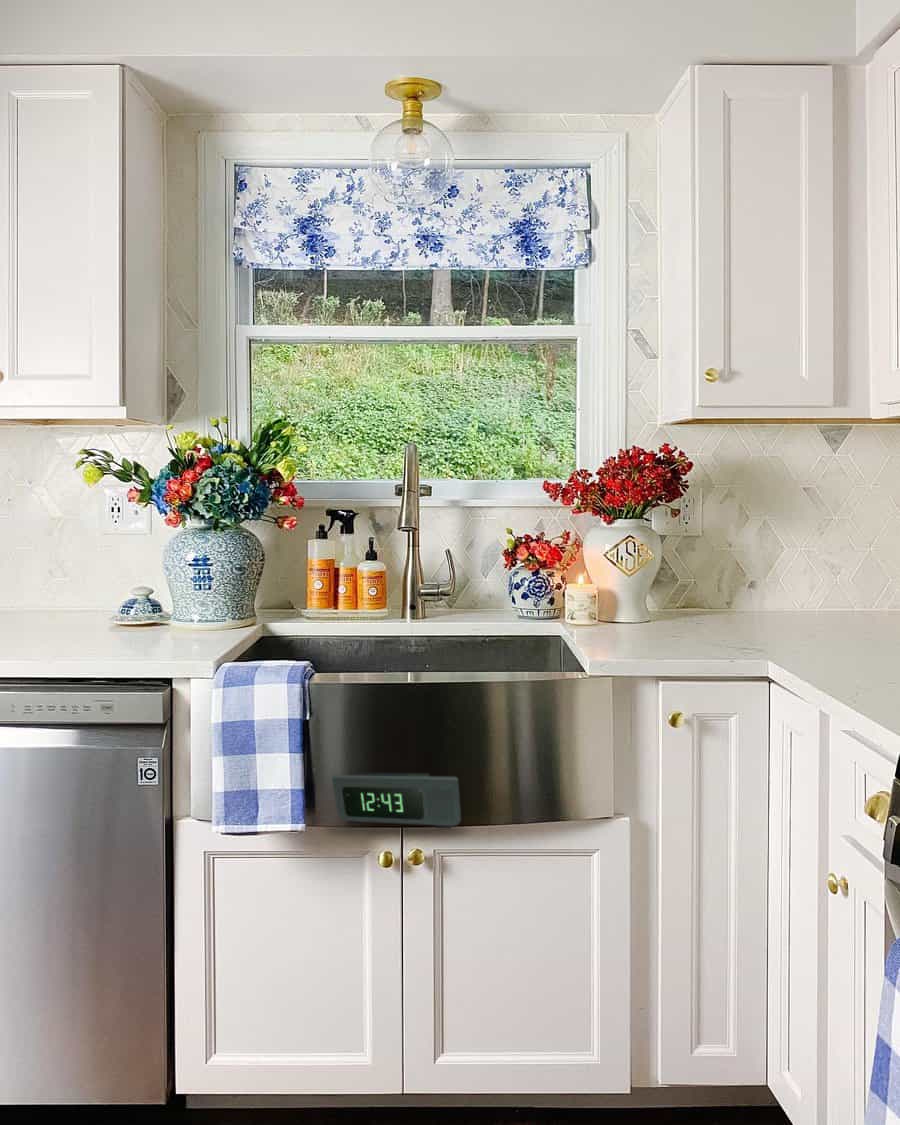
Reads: 12 h 43 min
